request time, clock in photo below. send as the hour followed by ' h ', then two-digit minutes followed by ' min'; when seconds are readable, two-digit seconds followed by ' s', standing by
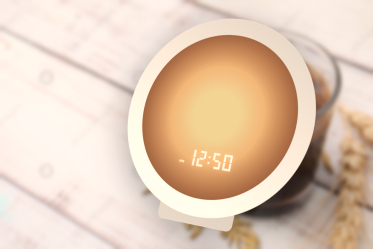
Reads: 12 h 50 min
